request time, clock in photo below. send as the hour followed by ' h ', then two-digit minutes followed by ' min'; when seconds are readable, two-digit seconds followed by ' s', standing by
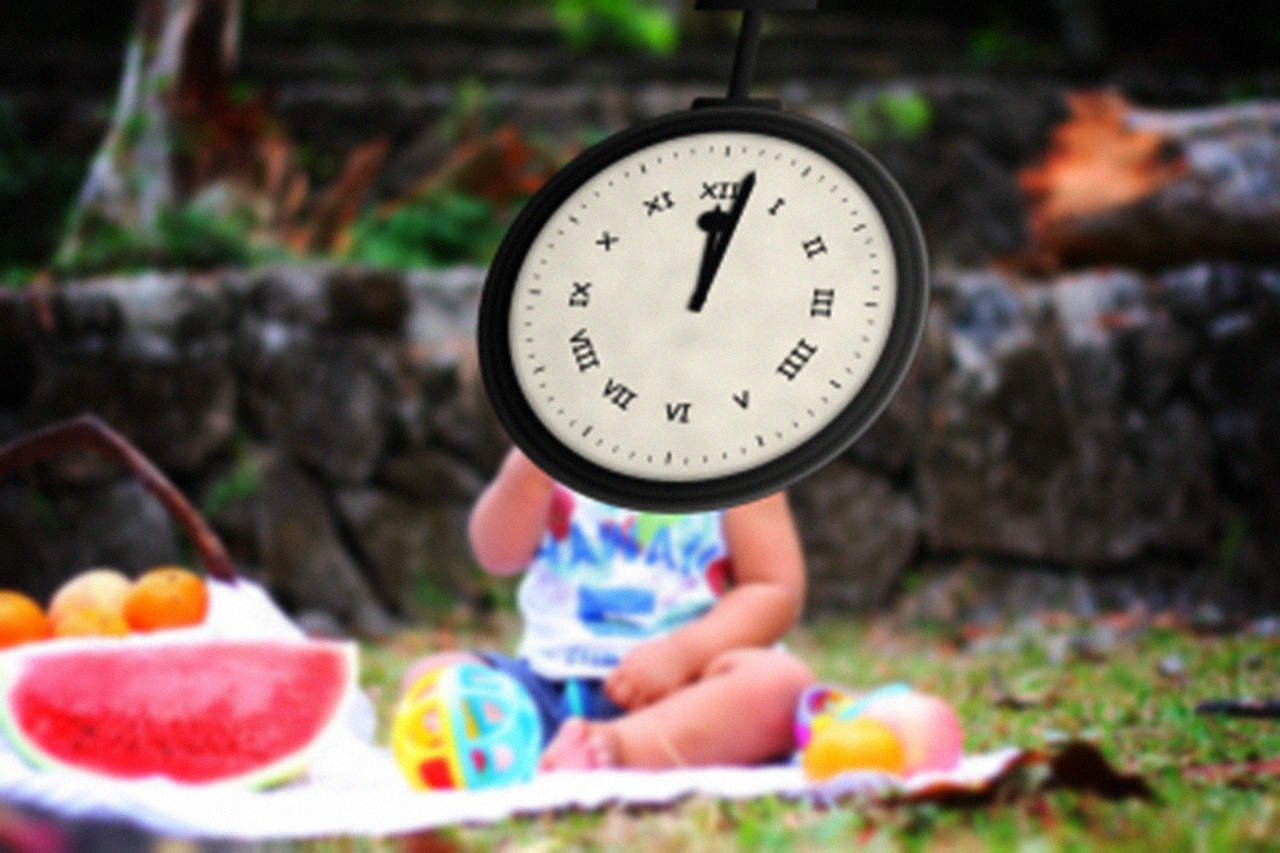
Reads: 12 h 02 min
